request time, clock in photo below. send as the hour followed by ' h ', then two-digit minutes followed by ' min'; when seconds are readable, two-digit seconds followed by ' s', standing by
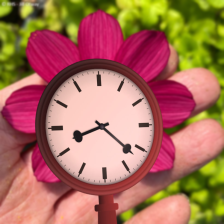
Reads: 8 h 22 min
